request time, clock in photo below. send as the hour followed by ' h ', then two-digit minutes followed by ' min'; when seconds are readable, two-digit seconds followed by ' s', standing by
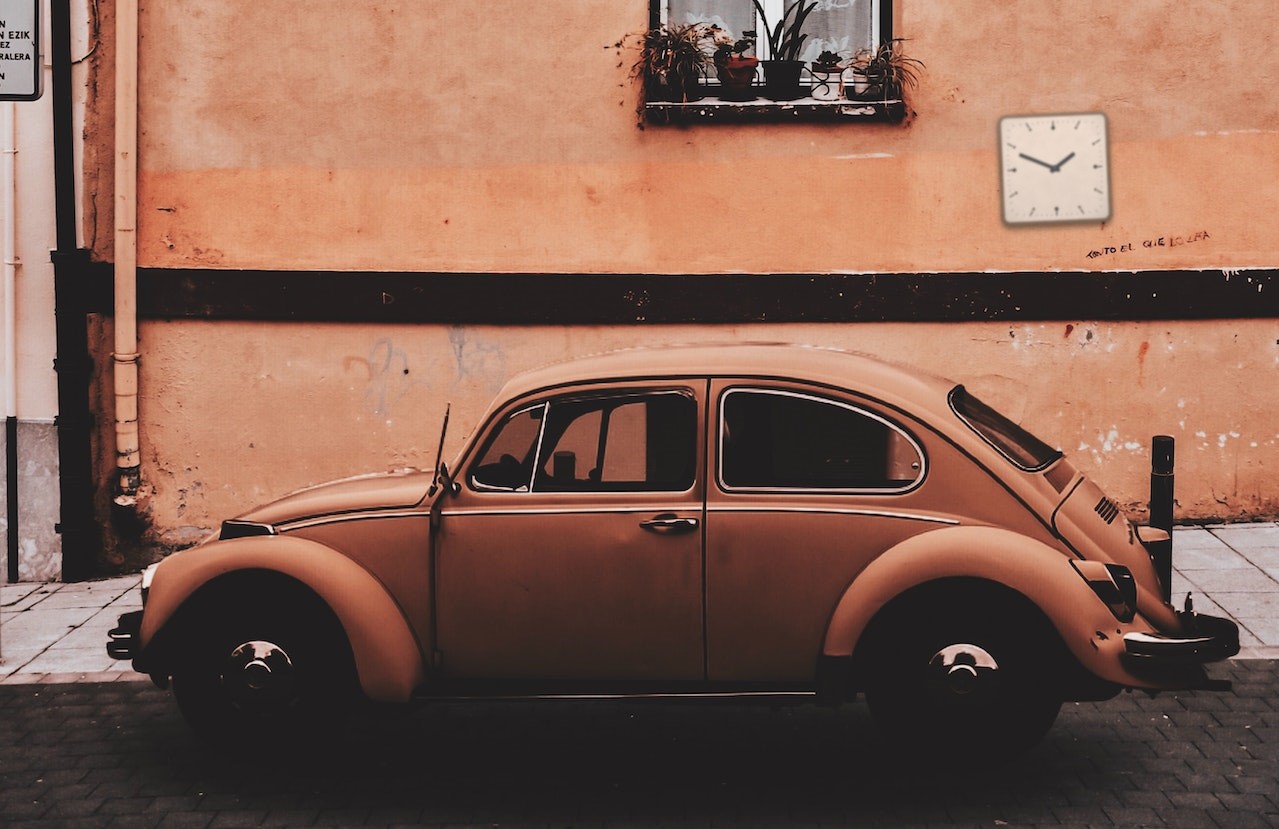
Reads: 1 h 49 min
